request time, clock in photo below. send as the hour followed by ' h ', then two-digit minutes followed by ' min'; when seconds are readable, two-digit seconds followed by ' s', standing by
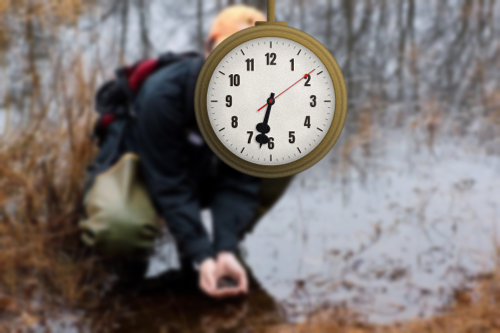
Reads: 6 h 32 min 09 s
